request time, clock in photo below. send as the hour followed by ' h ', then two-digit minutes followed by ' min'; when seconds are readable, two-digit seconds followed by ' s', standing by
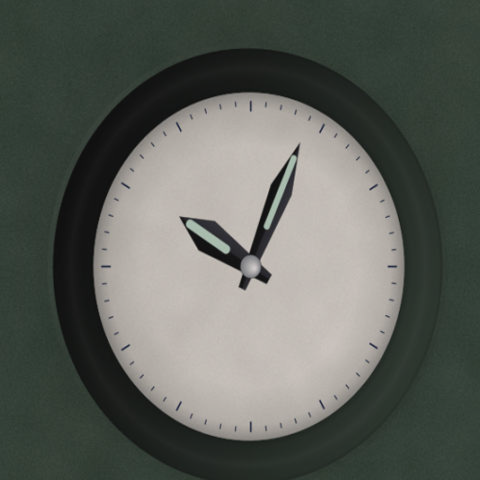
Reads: 10 h 04 min
